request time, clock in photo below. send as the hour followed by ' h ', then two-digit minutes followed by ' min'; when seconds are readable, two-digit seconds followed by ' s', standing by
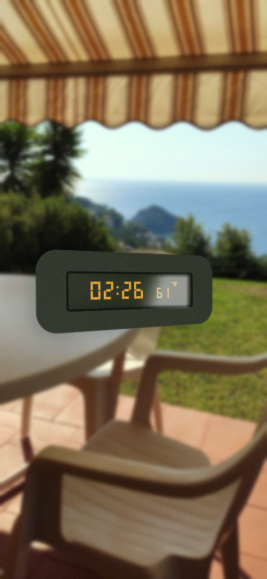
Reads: 2 h 26 min
